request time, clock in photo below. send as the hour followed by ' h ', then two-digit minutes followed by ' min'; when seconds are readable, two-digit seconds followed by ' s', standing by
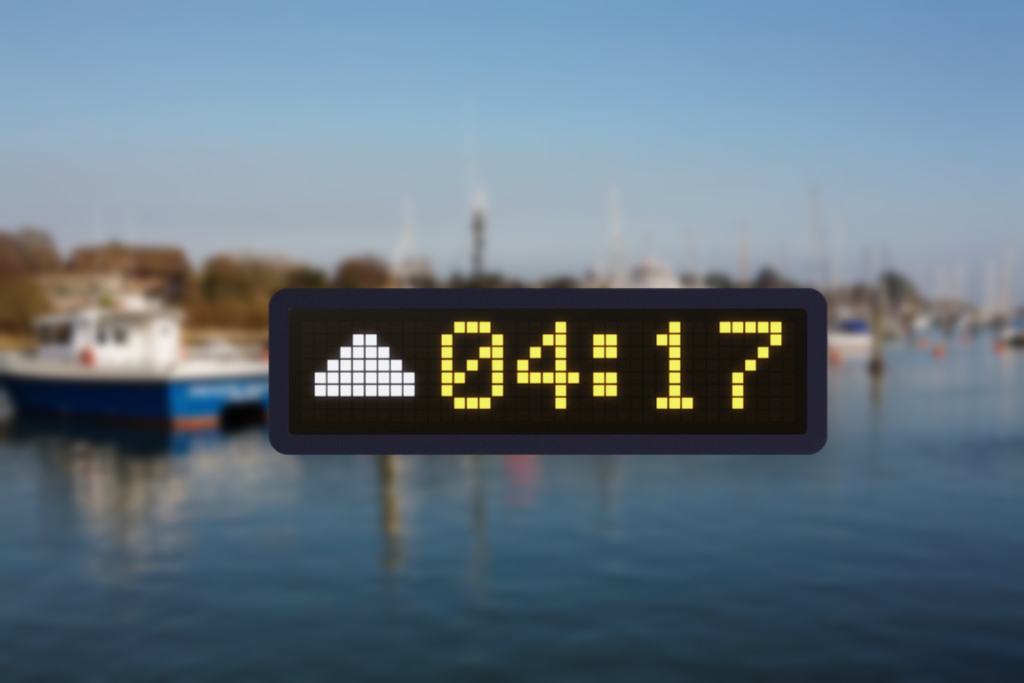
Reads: 4 h 17 min
